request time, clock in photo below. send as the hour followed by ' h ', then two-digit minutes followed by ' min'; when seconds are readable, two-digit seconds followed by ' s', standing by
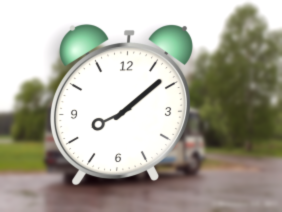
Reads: 8 h 08 min
